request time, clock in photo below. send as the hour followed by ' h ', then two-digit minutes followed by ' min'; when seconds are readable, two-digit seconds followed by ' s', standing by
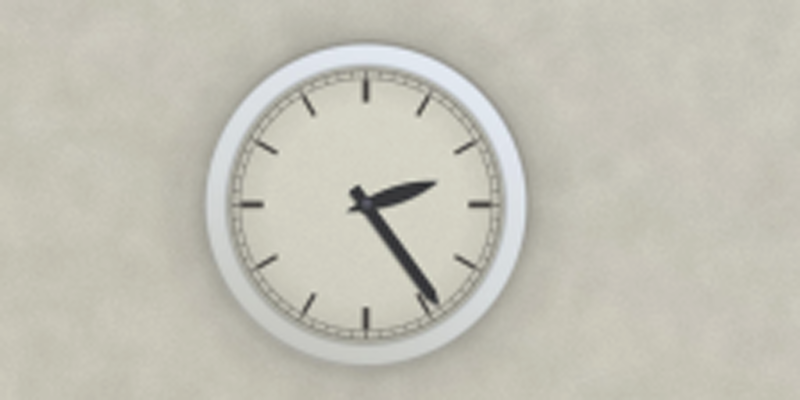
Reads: 2 h 24 min
